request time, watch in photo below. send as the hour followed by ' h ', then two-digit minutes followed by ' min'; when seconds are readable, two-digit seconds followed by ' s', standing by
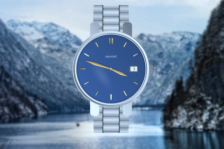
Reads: 3 h 48 min
